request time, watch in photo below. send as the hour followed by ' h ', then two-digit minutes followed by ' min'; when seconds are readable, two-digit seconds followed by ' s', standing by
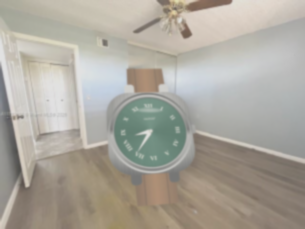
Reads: 8 h 36 min
